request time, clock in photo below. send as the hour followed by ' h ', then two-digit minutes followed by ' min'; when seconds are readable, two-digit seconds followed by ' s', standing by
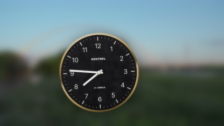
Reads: 7 h 46 min
